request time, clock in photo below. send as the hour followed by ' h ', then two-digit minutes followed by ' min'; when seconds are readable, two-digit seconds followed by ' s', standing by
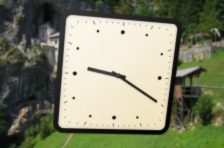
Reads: 9 h 20 min
